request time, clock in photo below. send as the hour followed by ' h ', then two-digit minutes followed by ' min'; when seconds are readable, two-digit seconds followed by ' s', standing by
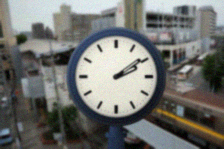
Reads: 2 h 09 min
